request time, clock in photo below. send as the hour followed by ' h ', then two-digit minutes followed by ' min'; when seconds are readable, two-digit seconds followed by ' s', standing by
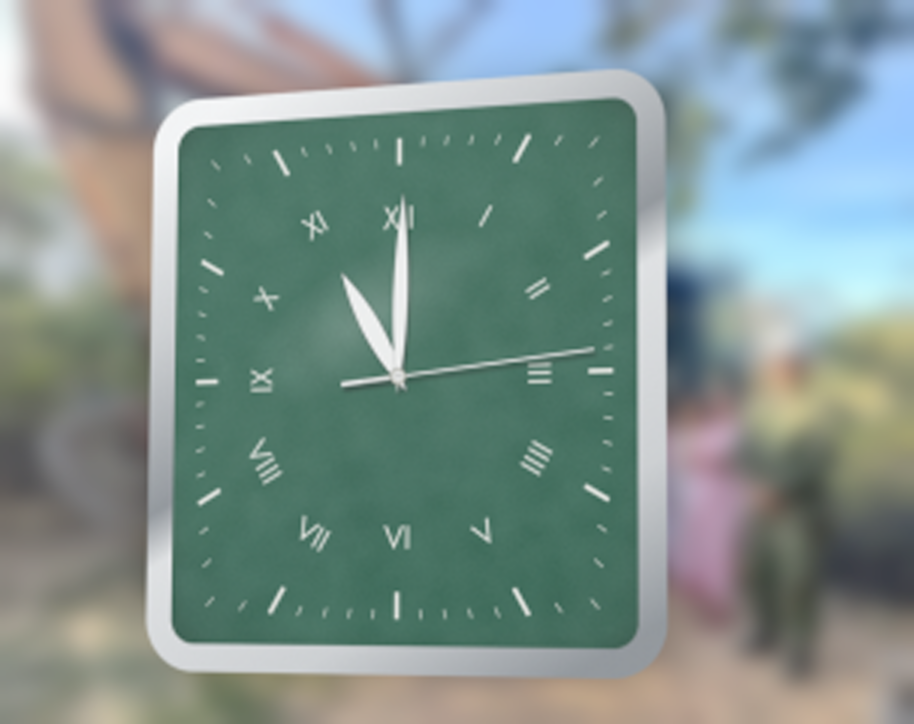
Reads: 11 h 00 min 14 s
